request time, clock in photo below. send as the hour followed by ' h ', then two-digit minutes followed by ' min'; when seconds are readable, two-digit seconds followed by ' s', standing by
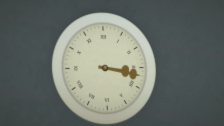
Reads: 3 h 17 min
